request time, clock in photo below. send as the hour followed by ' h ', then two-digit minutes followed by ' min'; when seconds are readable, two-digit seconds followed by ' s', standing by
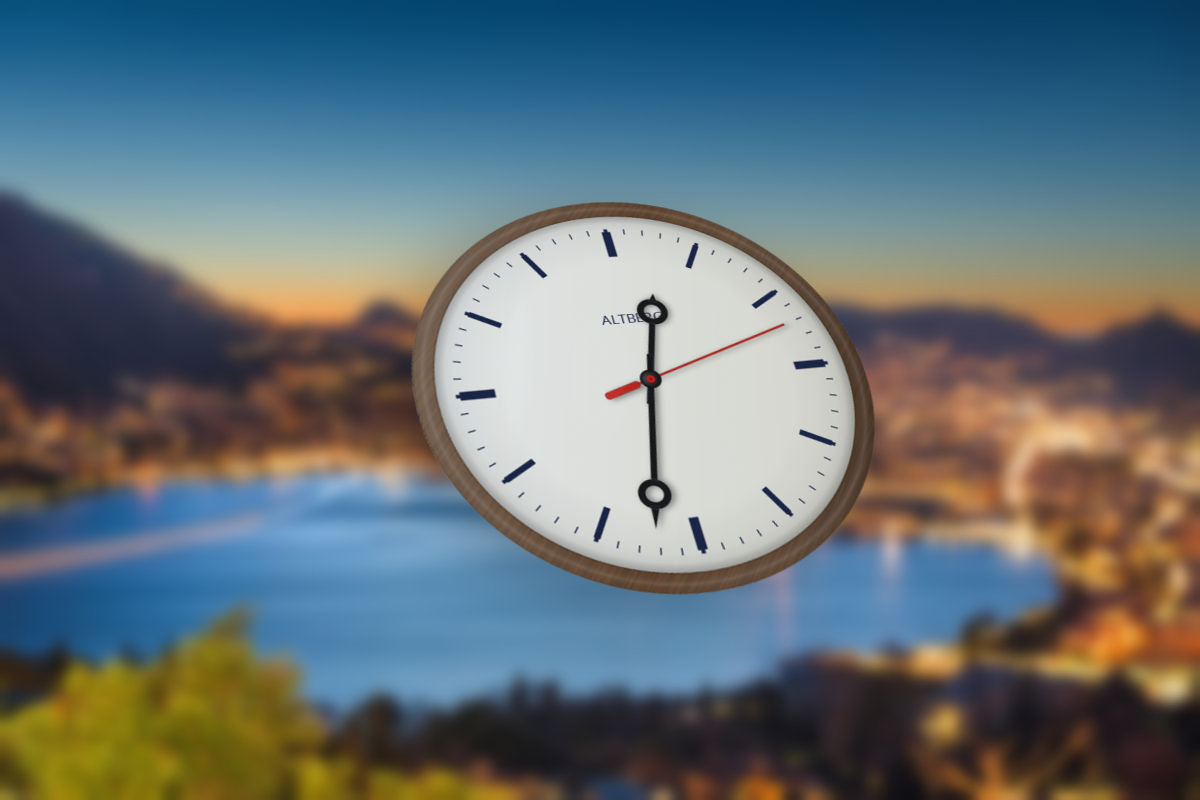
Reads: 12 h 32 min 12 s
